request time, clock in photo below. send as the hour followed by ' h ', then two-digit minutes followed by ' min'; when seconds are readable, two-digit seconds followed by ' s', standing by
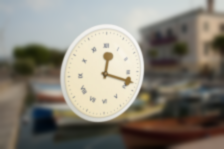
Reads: 12 h 18 min
